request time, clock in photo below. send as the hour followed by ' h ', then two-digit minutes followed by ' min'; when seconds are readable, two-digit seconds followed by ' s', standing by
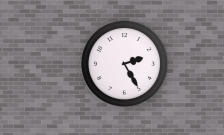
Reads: 2 h 25 min
